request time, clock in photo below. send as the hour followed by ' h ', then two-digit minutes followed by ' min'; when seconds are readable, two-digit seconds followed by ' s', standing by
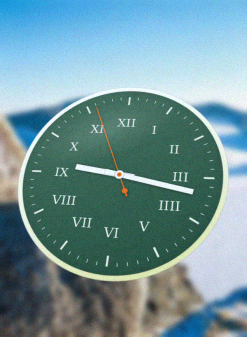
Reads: 9 h 16 min 56 s
